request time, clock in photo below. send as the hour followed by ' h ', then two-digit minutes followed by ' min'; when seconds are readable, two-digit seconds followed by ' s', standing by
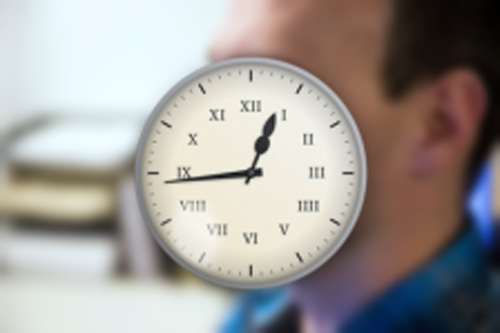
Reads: 12 h 44 min
